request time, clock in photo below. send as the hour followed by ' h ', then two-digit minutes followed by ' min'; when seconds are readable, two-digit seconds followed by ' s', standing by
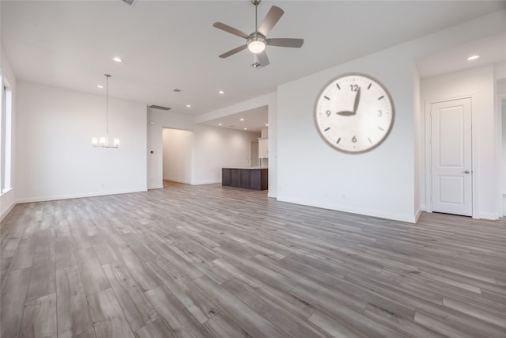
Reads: 9 h 02 min
